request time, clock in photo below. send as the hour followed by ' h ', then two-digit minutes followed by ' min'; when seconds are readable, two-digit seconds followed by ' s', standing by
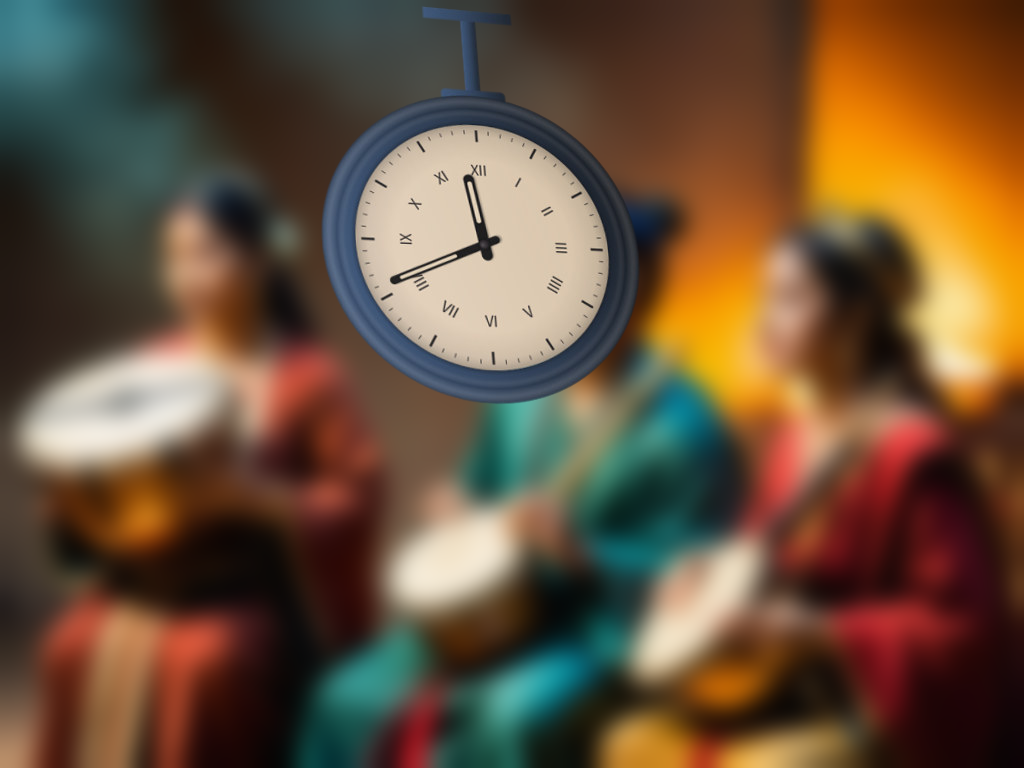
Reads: 11 h 41 min
